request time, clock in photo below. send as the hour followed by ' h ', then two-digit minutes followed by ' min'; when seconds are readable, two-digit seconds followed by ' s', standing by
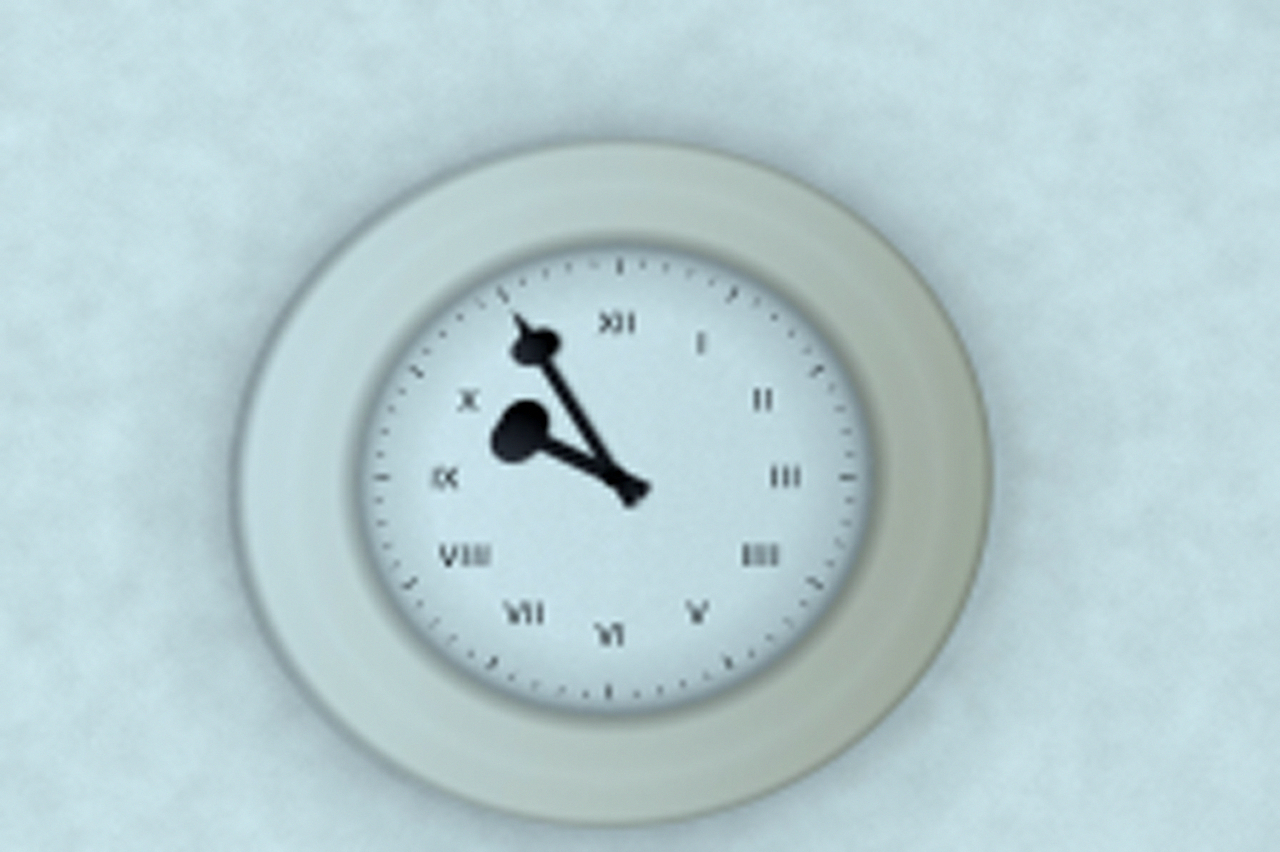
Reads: 9 h 55 min
